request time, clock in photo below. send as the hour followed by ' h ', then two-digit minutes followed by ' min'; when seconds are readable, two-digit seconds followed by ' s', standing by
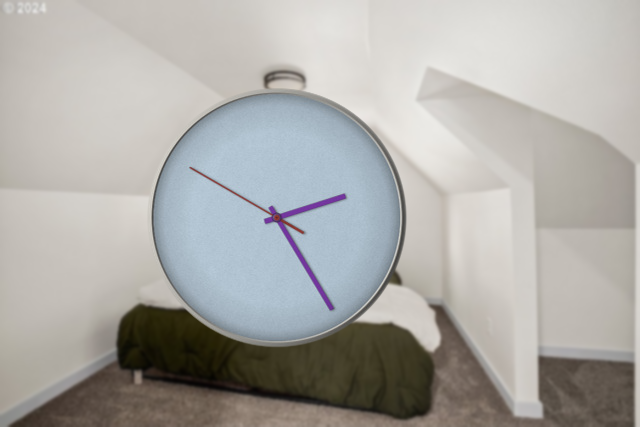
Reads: 2 h 24 min 50 s
